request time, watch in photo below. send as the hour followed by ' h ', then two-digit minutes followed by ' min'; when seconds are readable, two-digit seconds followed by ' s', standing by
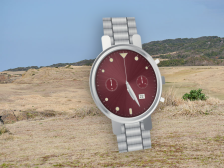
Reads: 5 h 26 min
